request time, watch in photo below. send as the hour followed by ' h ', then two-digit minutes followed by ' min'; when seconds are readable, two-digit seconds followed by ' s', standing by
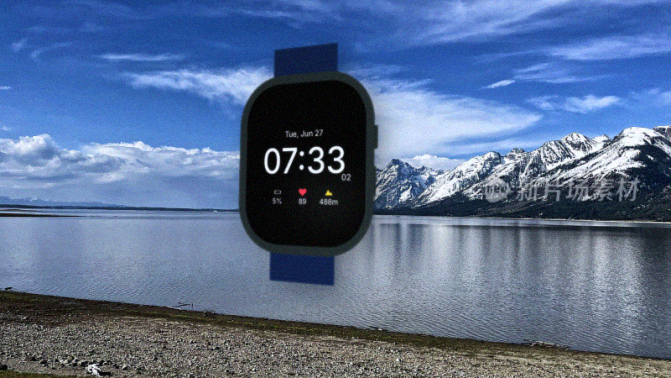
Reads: 7 h 33 min
